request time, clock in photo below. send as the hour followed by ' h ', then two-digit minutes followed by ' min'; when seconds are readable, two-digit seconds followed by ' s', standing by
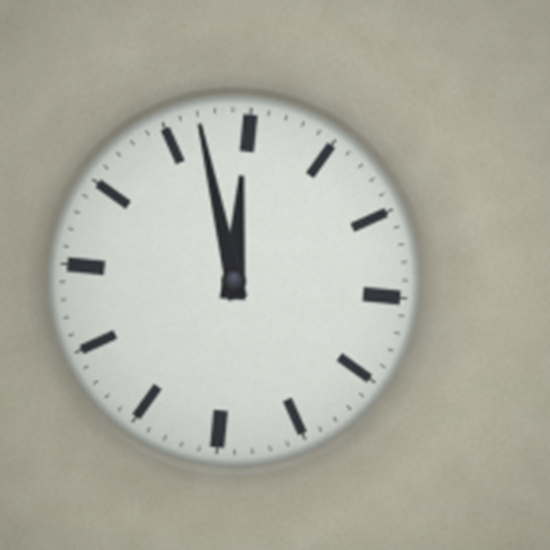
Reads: 11 h 57 min
